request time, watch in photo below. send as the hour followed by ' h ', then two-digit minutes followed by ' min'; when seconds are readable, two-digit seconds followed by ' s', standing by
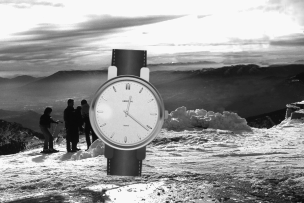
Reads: 12 h 21 min
